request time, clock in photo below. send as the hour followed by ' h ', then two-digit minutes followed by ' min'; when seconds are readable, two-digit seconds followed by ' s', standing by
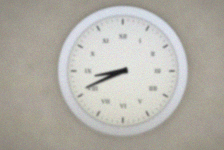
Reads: 8 h 41 min
